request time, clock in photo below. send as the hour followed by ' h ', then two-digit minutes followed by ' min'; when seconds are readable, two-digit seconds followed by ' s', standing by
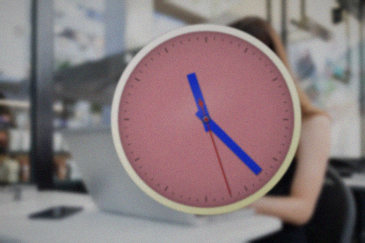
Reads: 11 h 22 min 27 s
